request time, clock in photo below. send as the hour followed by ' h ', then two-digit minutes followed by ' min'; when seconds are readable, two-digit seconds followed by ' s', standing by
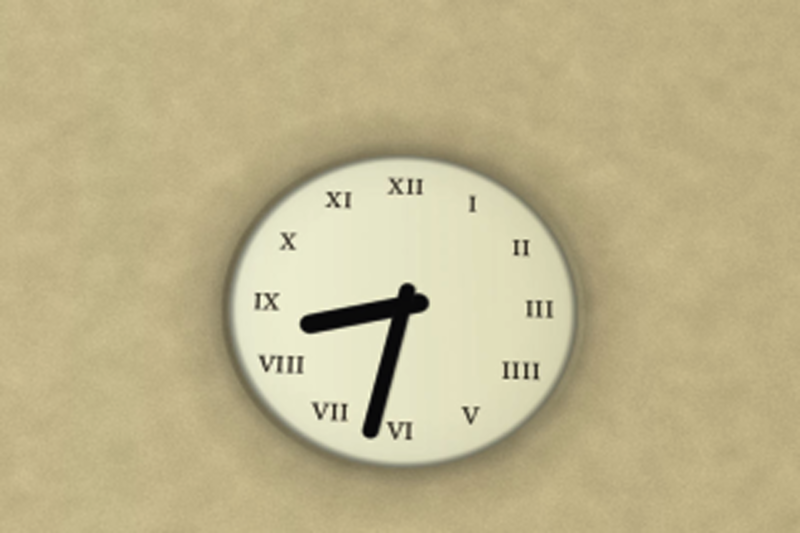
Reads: 8 h 32 min
